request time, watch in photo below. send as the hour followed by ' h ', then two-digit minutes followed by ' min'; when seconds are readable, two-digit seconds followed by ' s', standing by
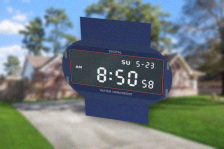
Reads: 8 h 50 min 58 s
